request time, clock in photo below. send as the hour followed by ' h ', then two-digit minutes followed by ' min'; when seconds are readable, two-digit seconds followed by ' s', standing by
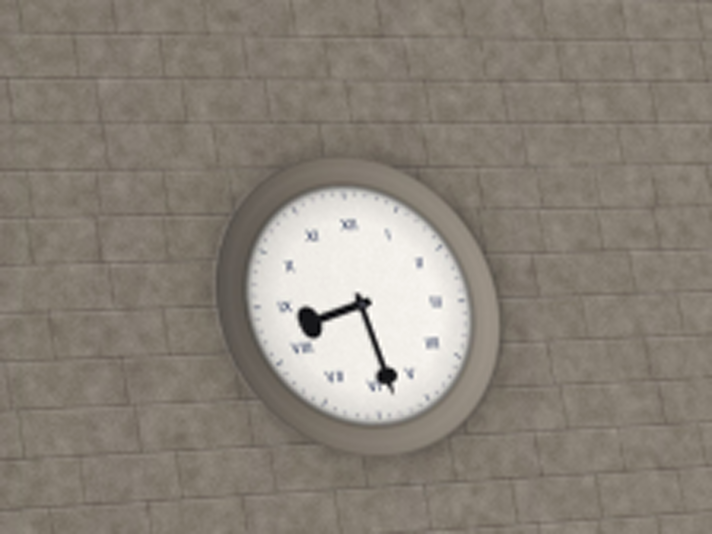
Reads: 8 h 28 min
